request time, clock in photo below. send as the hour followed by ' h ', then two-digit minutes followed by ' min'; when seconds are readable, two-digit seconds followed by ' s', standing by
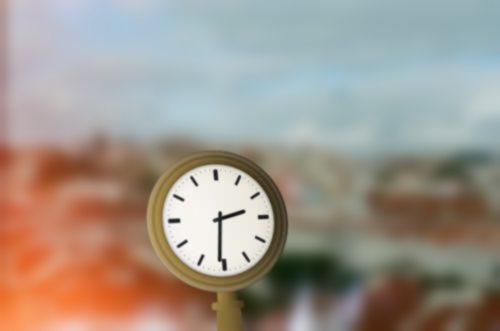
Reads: 2 h 31 min
